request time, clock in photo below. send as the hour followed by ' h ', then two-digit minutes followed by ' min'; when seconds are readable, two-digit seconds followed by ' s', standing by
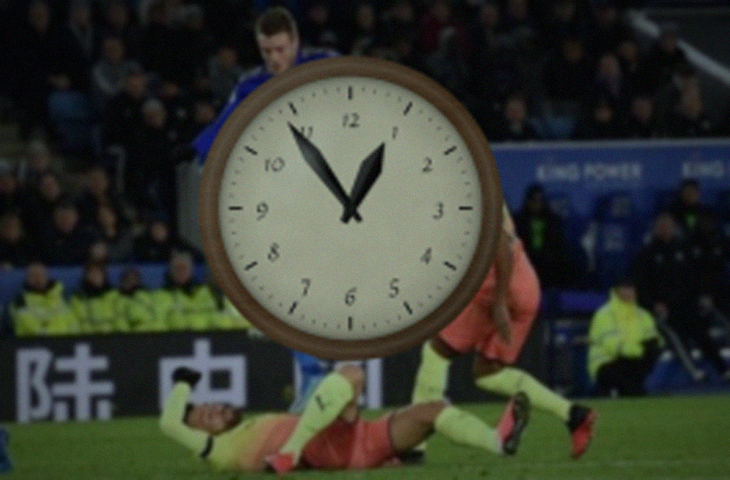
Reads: 12 h 54 min
